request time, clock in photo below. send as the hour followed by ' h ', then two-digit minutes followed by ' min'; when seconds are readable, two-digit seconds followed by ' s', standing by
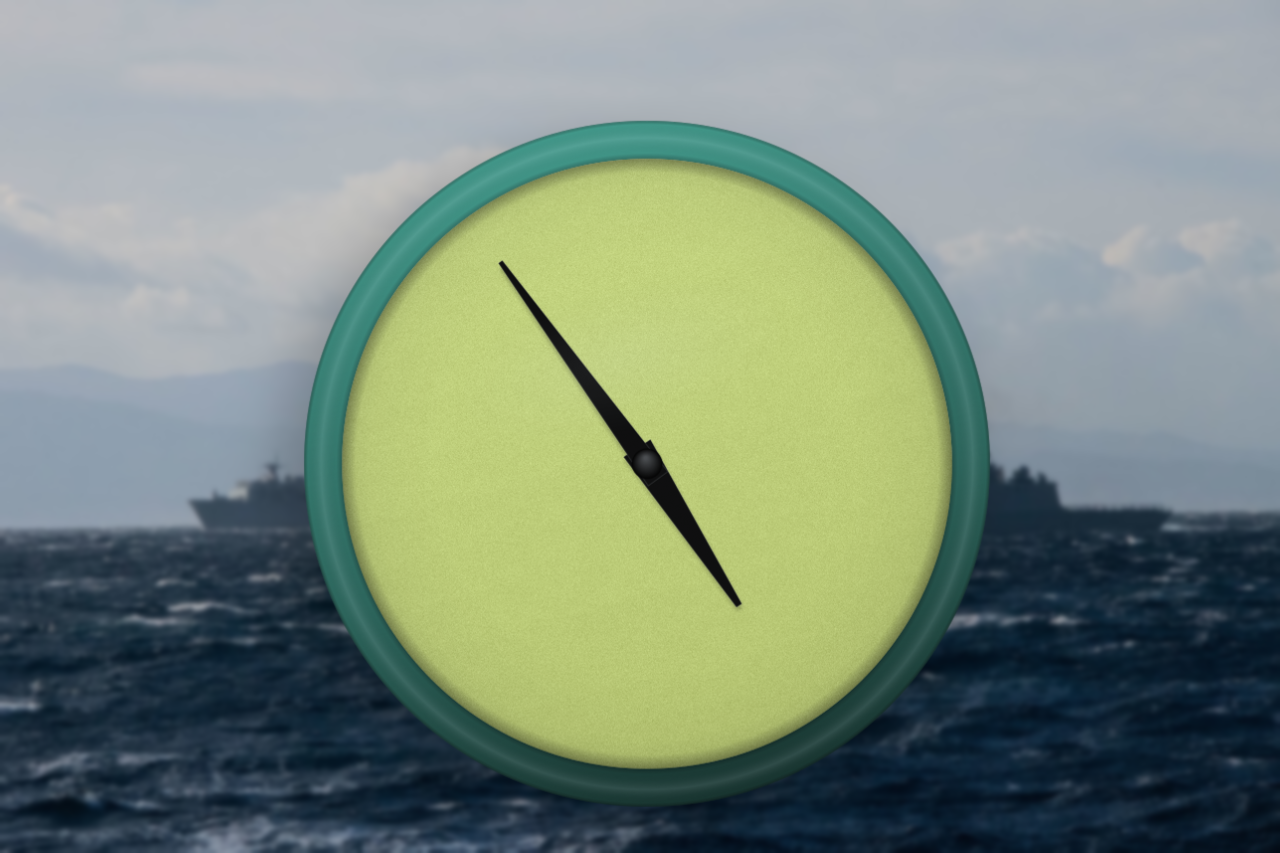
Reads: 4 h 54 min
